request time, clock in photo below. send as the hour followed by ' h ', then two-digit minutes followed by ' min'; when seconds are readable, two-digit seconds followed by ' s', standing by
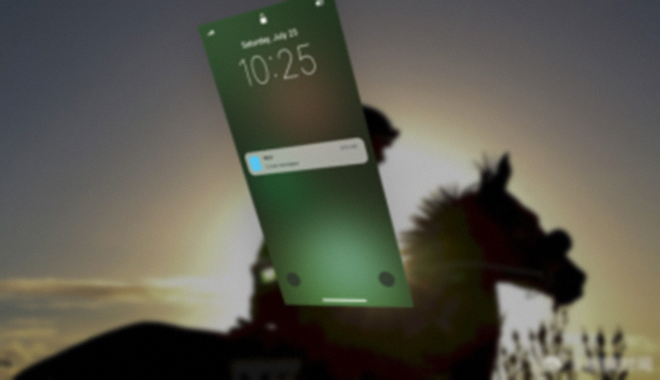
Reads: 10 h 25 min
